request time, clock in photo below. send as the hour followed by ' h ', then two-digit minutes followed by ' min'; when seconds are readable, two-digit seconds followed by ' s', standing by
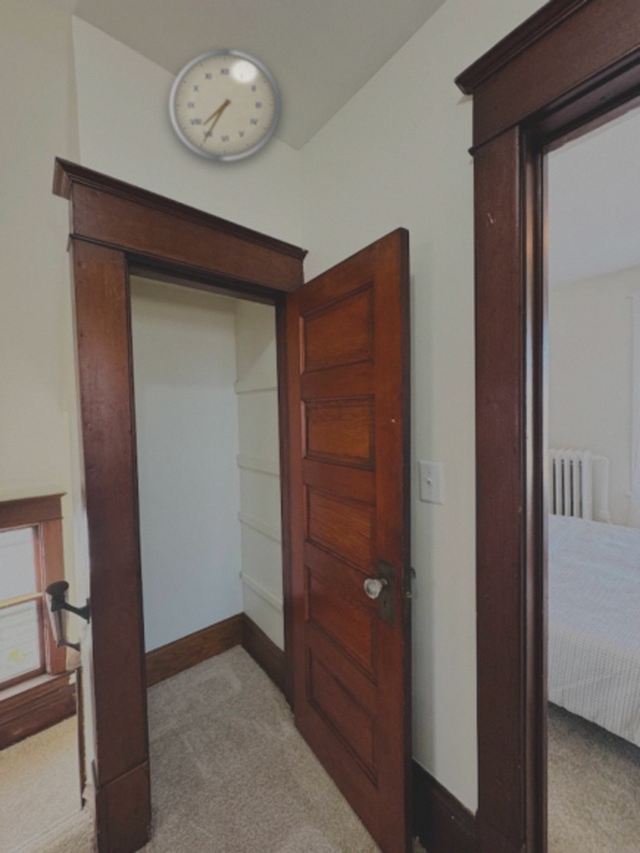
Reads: 7 h 35 min
